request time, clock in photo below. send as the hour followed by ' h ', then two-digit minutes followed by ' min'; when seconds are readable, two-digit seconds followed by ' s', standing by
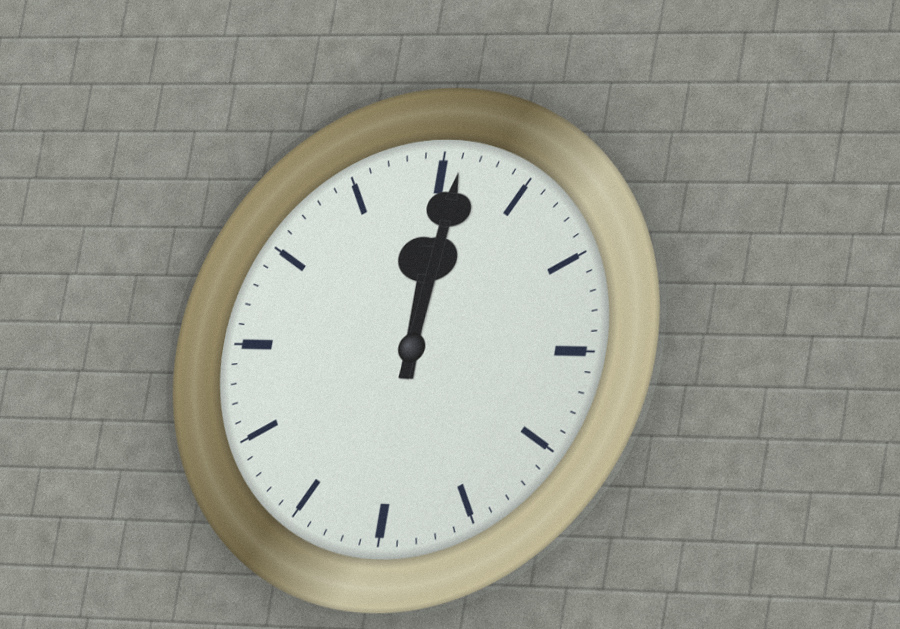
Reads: 12 h 01 min
